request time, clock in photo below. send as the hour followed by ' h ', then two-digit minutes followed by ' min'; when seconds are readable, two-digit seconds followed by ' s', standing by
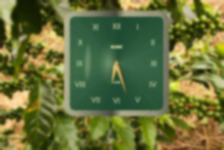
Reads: 6 h 27 min
